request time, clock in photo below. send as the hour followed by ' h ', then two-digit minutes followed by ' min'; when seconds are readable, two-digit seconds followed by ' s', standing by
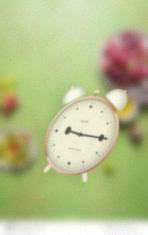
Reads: 9 h 15 min
